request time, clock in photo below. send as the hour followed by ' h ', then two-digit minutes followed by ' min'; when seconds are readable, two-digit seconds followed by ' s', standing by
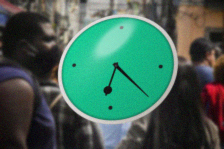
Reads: 6 h 22 min
